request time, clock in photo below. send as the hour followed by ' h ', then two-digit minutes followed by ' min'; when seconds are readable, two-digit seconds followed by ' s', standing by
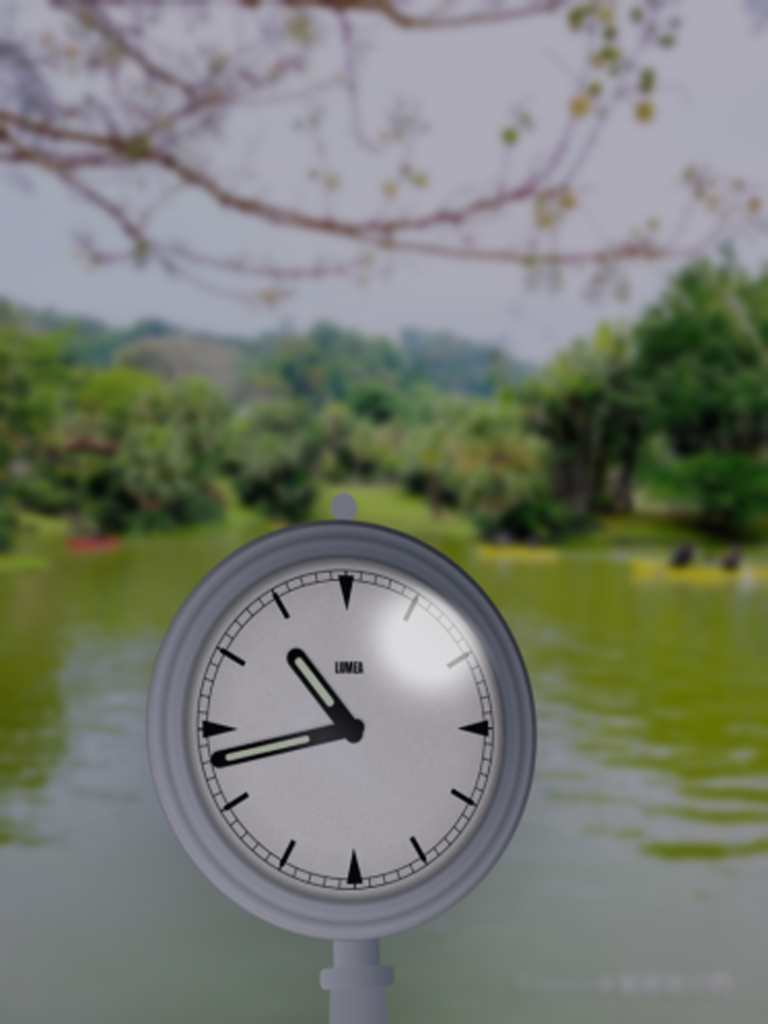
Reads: 10 h 43 min
